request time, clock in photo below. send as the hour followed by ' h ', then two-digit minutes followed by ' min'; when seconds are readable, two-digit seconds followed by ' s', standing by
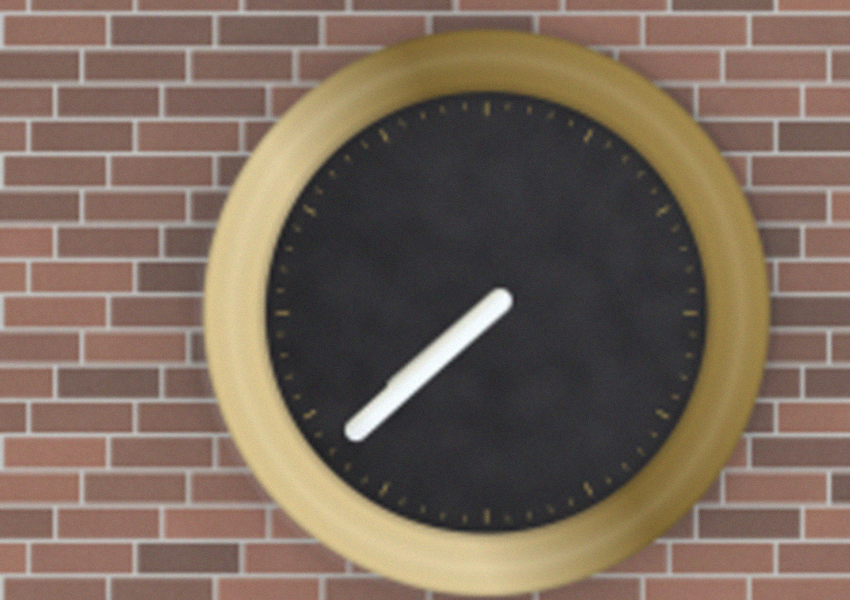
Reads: 7 h 38 min
